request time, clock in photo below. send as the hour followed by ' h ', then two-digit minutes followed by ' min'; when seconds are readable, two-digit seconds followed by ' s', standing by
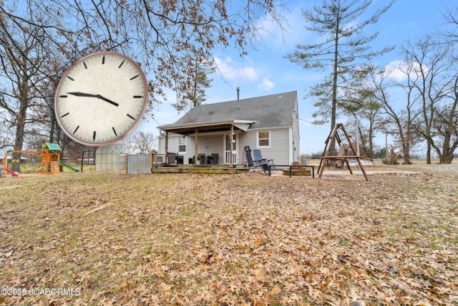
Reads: 3 h 46 min
